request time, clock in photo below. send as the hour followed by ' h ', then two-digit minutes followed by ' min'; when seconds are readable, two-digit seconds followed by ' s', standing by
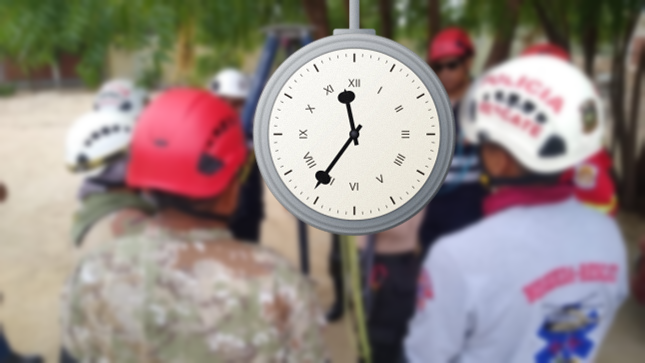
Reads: 11 h 36 min
